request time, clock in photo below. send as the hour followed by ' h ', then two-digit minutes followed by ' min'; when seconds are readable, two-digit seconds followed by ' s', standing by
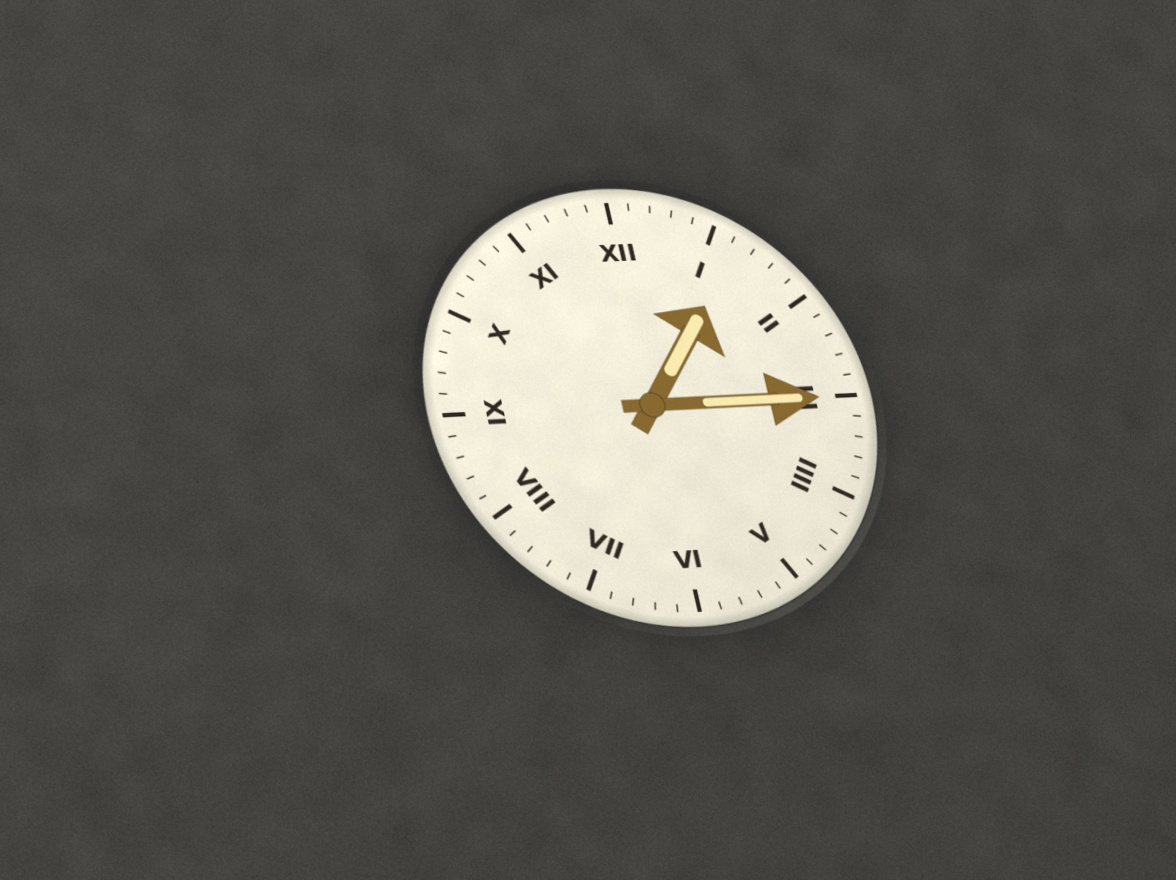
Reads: 1 h 15 min
